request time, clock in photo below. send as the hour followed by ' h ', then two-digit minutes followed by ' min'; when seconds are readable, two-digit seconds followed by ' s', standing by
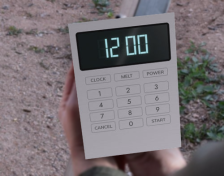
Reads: 12 h 00 min
